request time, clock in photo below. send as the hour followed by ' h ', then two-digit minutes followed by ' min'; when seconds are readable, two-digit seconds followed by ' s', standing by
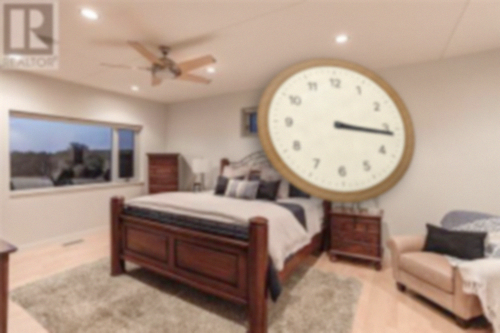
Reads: 3 h 16 min
